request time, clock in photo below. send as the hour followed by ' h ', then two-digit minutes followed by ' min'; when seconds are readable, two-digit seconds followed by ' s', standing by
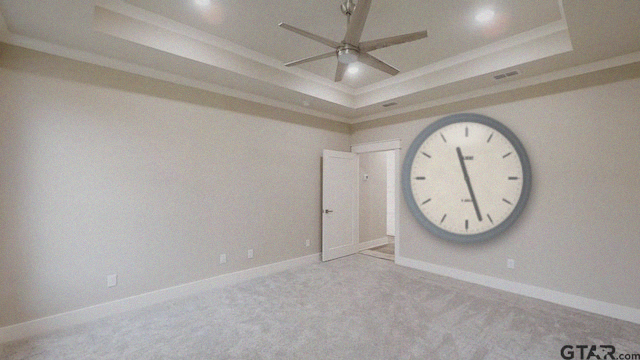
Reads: 11 h 27 min
